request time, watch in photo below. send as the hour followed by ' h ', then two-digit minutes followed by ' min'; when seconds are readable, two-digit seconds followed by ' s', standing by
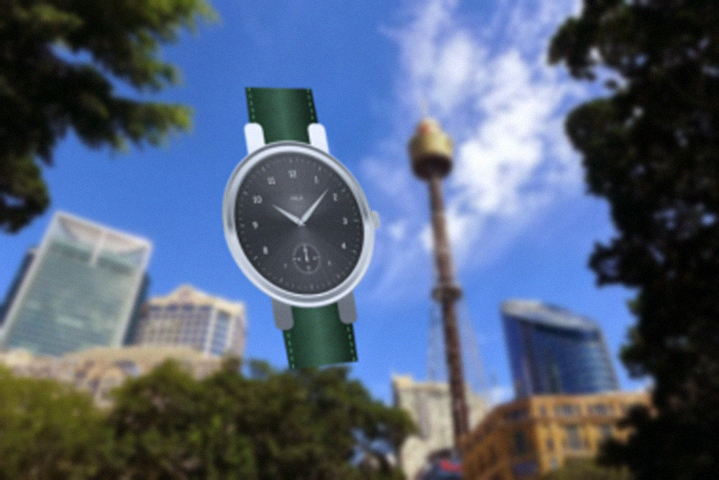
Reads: 10 h 08 min
